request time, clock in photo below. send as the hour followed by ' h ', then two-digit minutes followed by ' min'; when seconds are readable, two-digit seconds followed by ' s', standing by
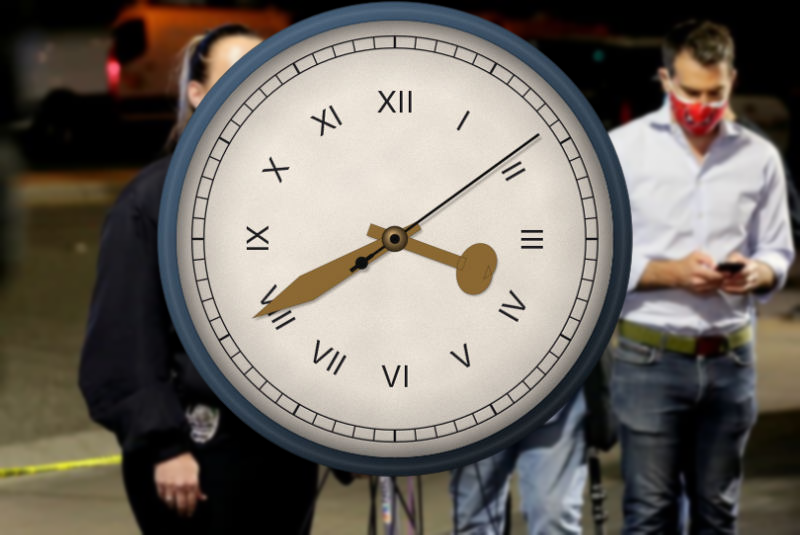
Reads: 3 h 40 min 09 s
